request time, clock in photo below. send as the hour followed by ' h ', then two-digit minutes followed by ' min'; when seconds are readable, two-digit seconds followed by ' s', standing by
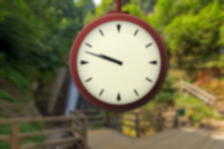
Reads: 9 h 48 min
